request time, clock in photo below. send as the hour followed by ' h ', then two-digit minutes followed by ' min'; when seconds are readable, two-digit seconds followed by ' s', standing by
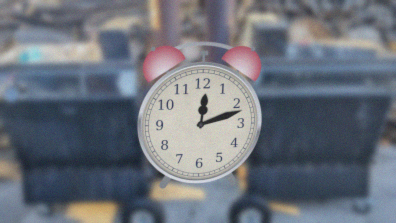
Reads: 12 h 12 min
